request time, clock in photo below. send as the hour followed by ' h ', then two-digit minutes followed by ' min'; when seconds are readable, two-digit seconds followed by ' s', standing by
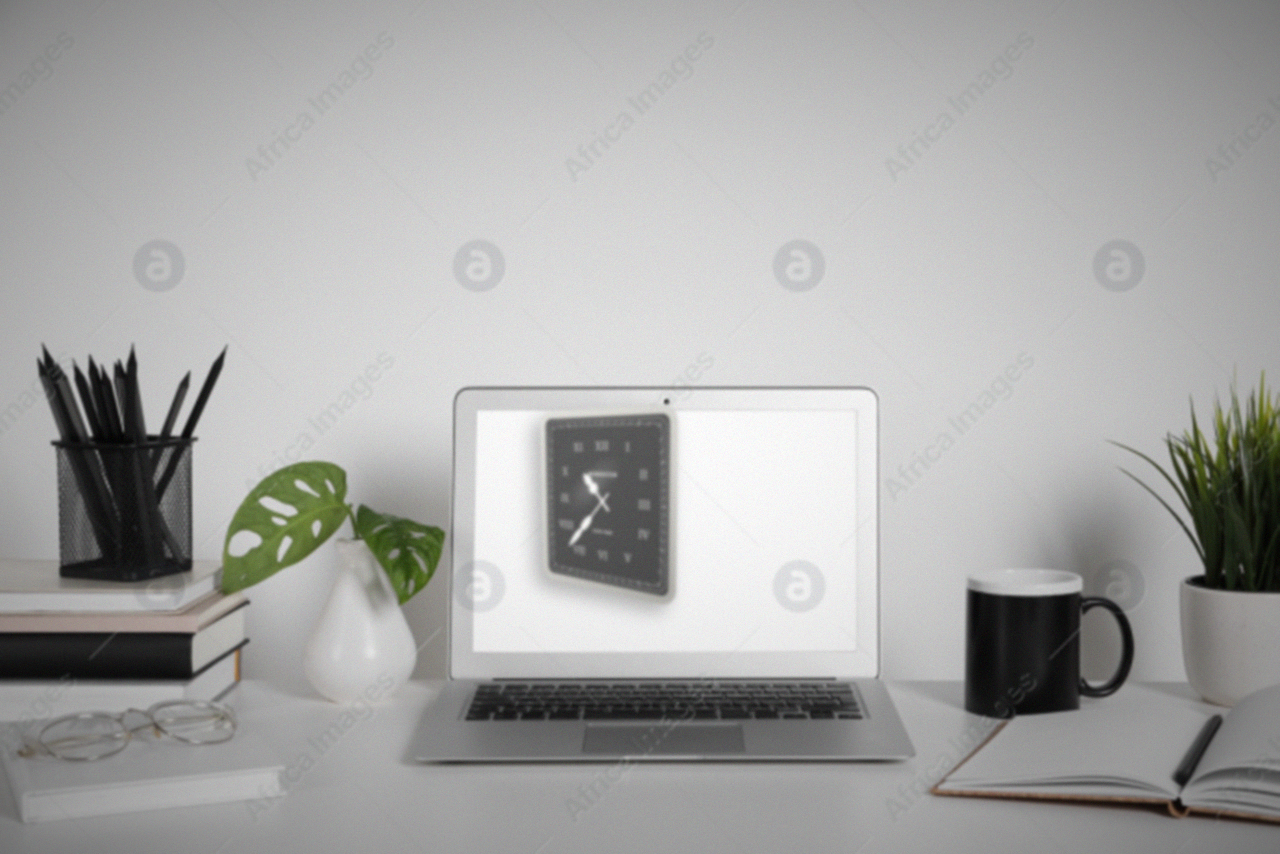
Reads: 10 h 37 min
